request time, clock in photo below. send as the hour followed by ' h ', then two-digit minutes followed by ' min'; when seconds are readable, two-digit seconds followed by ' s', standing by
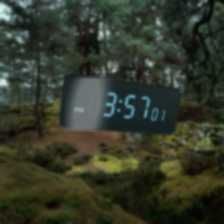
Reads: 3 h 57 min 01 s
